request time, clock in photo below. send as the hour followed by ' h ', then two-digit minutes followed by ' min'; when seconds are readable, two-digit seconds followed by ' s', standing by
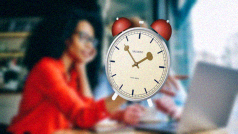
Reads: 1 h 53 min
